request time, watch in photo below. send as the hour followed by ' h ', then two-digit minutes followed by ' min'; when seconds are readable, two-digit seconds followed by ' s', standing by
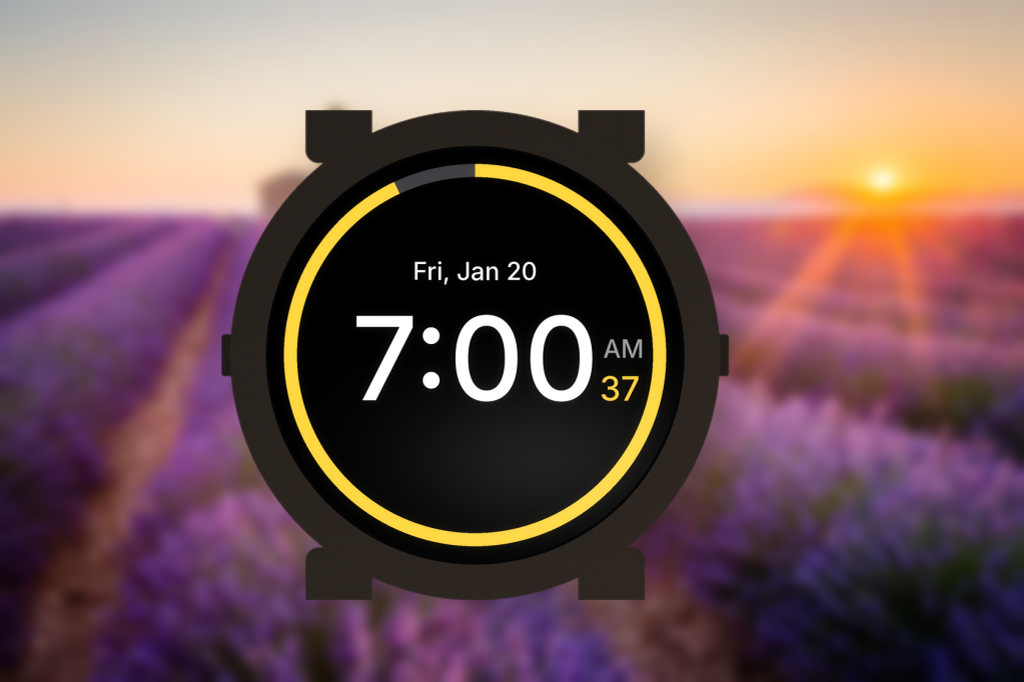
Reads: 7 h 00 min 37 s
